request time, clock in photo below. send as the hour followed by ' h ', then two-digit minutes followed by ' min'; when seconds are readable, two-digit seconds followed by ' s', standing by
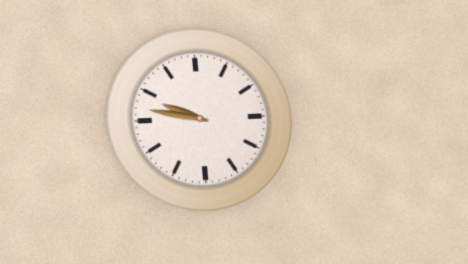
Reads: 9 h 47 min
